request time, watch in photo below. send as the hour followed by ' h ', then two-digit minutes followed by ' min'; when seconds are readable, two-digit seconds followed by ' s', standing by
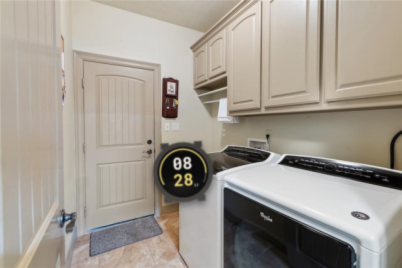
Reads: 8 h 28 min
